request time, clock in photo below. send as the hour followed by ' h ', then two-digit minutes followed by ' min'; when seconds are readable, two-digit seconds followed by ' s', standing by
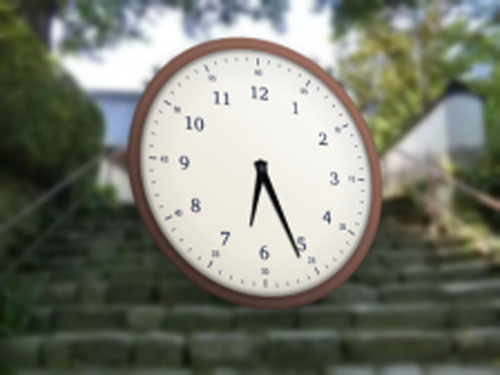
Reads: 6 h 26 min
